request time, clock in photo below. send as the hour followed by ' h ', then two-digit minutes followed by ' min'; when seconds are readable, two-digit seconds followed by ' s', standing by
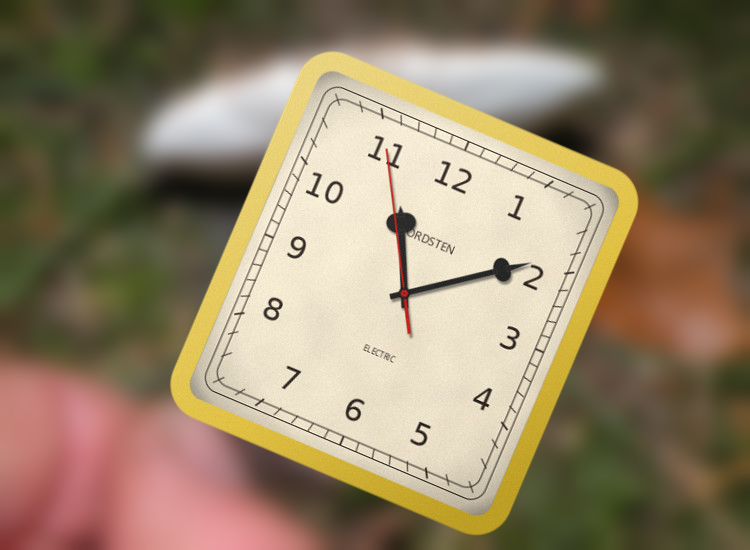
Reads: 11 h 08 min 55 s
